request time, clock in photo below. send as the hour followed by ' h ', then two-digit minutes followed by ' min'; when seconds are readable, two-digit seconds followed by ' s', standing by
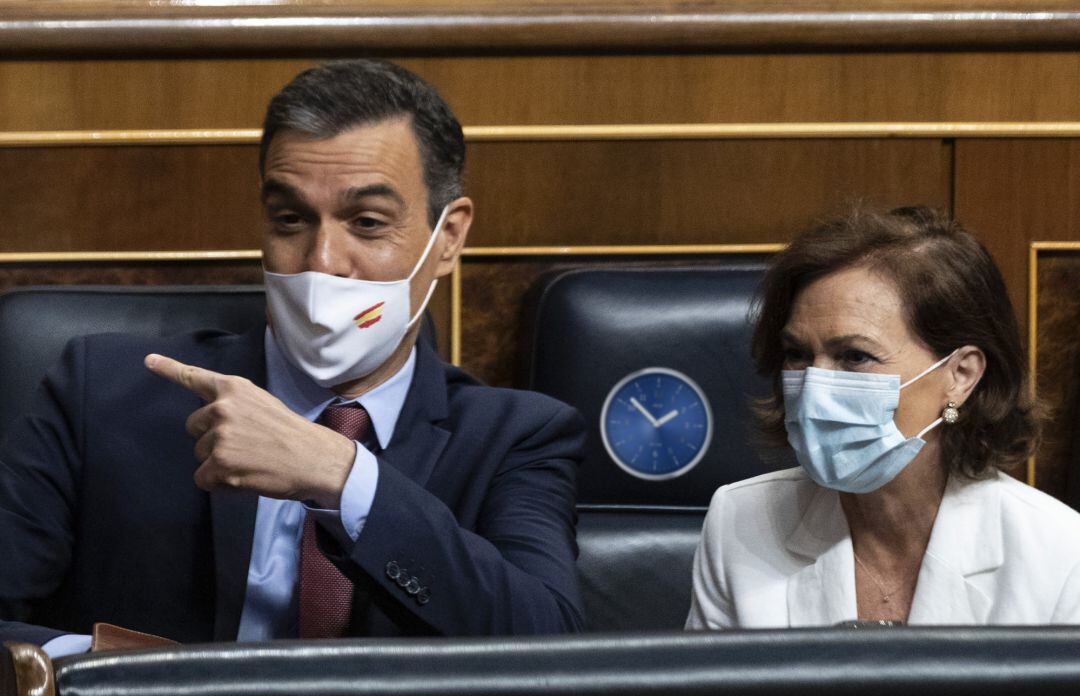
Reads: 1 h 52 min
